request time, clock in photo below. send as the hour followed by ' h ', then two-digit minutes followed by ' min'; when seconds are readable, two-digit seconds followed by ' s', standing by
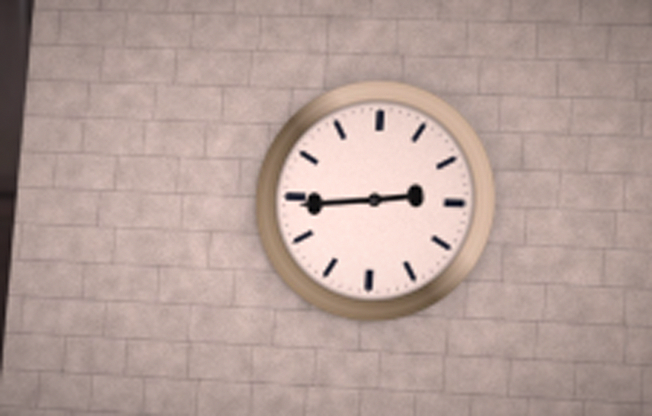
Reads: 2 h 44 min
